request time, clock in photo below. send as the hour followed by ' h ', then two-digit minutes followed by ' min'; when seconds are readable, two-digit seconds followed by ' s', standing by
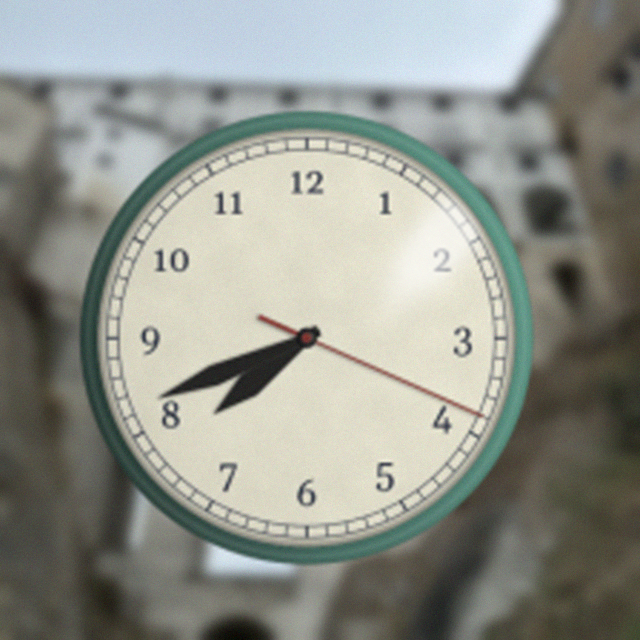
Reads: 7 h 41 min 19 s
